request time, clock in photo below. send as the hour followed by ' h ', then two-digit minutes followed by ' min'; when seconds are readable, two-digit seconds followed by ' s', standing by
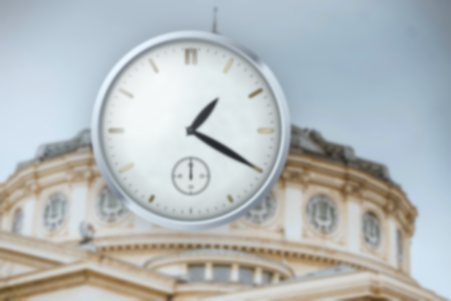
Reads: 1 h 20 min
